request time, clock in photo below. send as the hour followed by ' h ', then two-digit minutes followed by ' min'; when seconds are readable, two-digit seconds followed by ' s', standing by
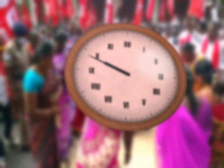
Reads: 9 h 49 min
